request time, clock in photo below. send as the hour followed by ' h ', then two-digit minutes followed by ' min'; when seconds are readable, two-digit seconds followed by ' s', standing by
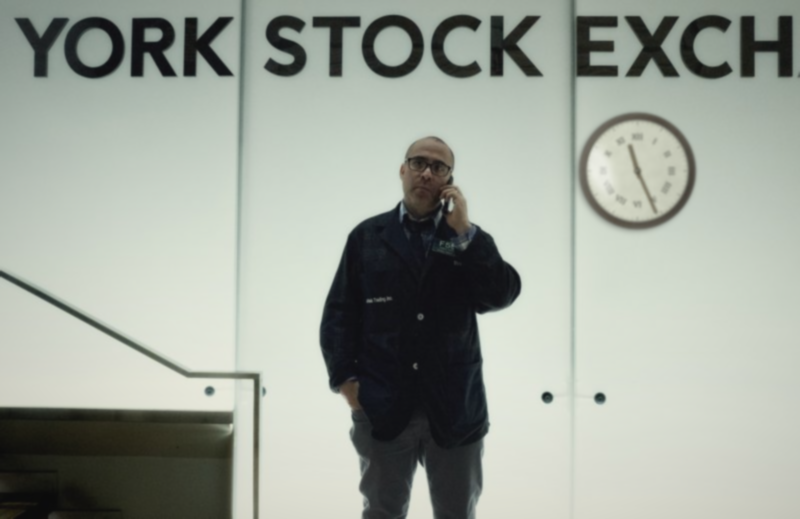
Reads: 11 h 26 min
